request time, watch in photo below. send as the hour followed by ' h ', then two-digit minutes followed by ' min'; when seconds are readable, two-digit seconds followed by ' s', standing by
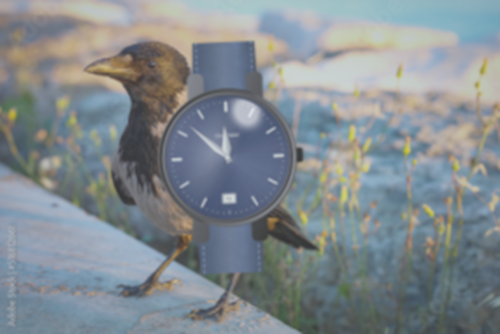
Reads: 11 h 52 min
